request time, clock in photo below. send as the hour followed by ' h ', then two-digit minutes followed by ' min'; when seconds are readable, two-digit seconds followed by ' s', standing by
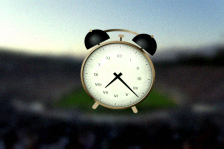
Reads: 7 h 22 min
